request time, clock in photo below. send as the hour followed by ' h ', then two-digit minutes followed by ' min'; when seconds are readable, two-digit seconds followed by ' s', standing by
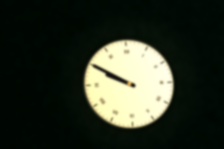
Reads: 9 h 50 min
